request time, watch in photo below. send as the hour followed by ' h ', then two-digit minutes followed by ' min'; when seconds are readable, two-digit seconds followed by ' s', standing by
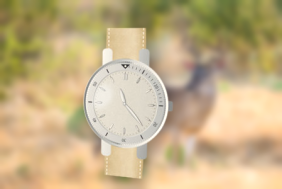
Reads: 11 h 23 min
